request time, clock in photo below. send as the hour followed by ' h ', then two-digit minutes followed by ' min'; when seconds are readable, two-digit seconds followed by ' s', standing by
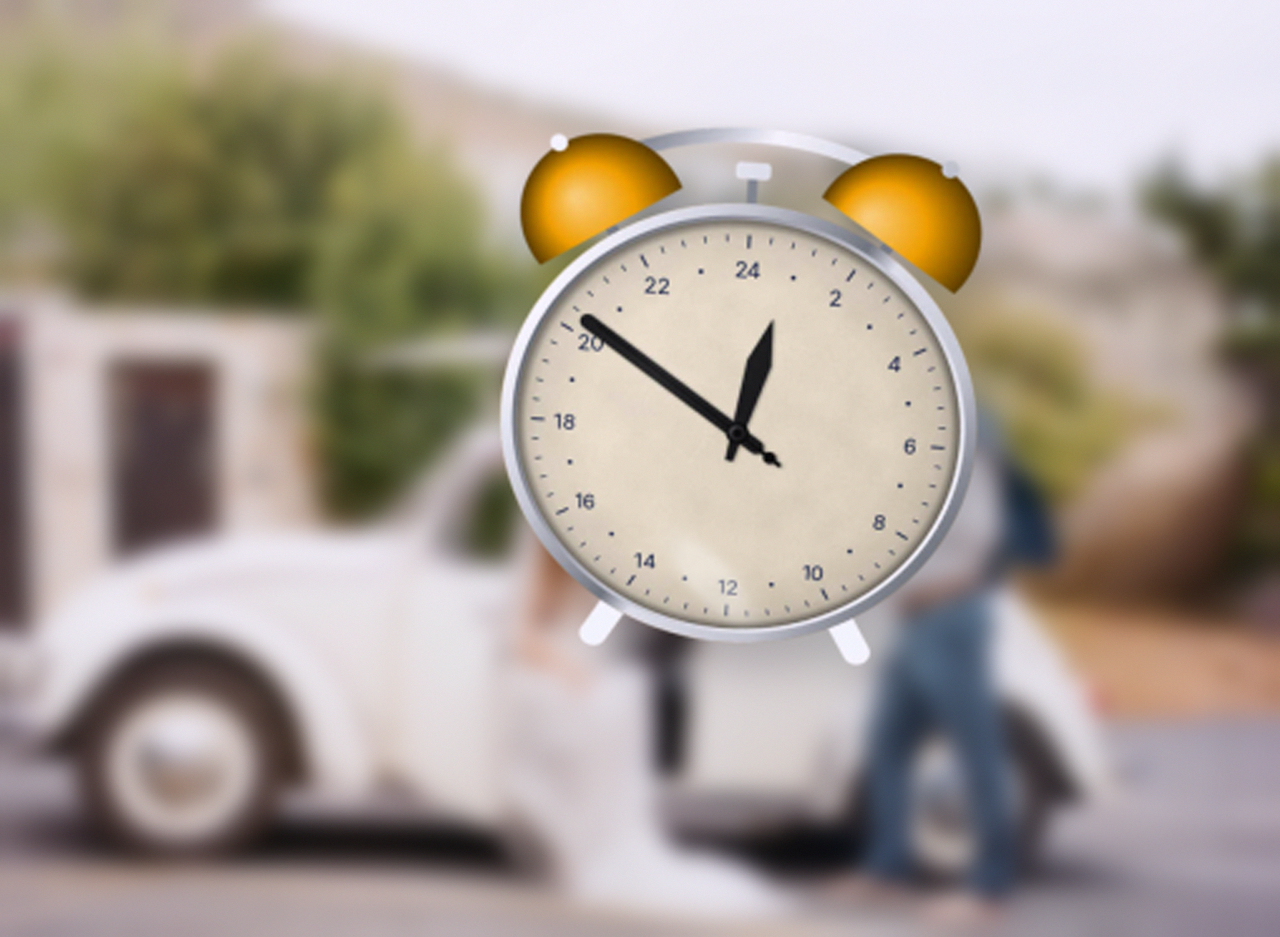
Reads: 0 h 50 min 51 s
